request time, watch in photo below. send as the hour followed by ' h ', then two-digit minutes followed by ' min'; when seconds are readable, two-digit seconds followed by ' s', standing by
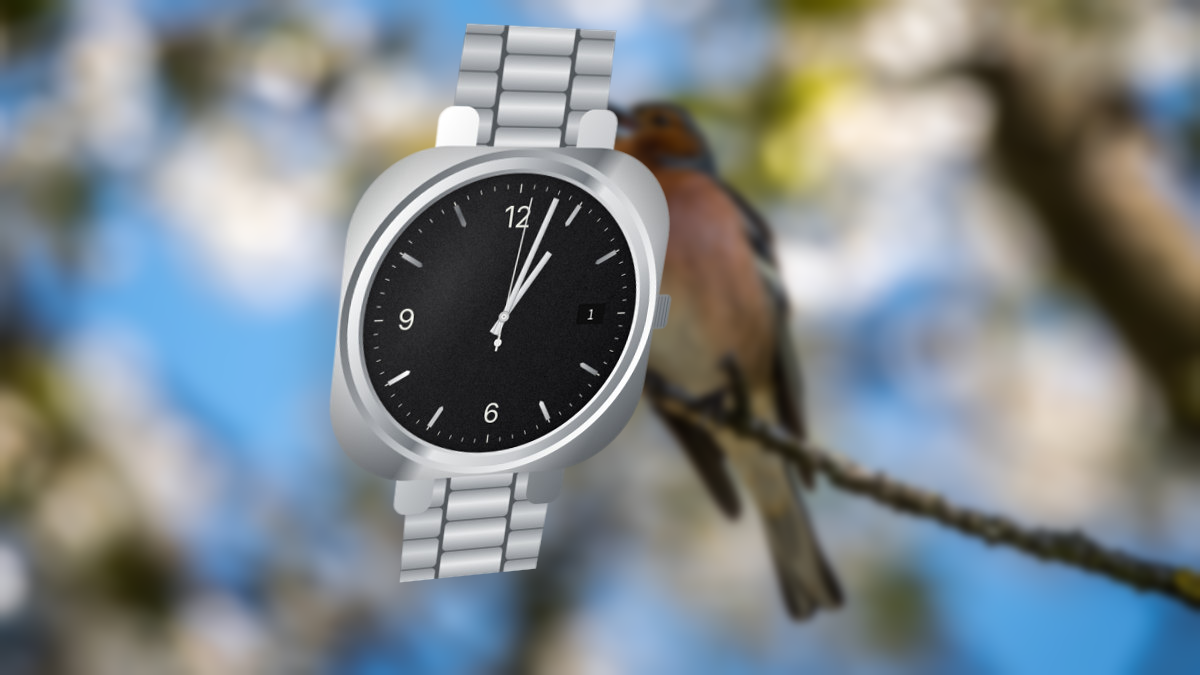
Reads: 1 h 03 min 01 s
